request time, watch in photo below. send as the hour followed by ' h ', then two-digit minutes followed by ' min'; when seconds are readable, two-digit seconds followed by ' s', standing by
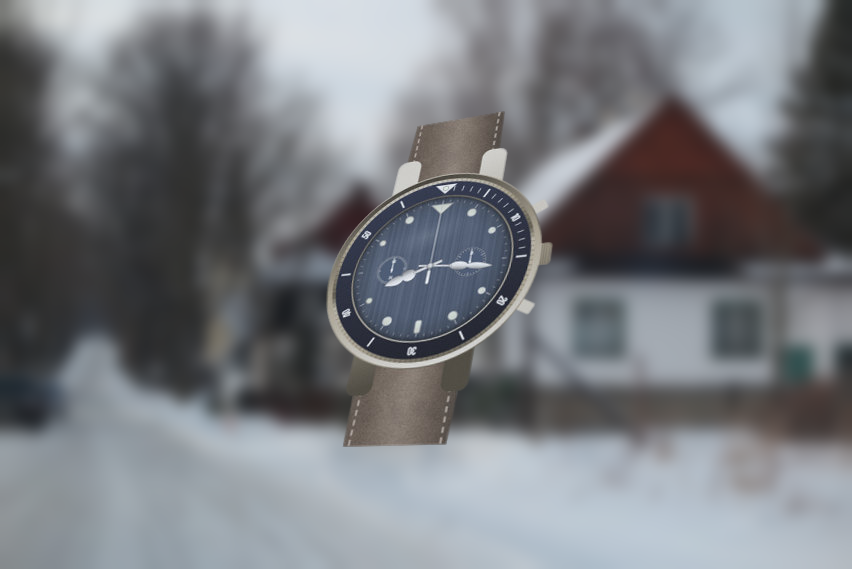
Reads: 8 h 16 min
